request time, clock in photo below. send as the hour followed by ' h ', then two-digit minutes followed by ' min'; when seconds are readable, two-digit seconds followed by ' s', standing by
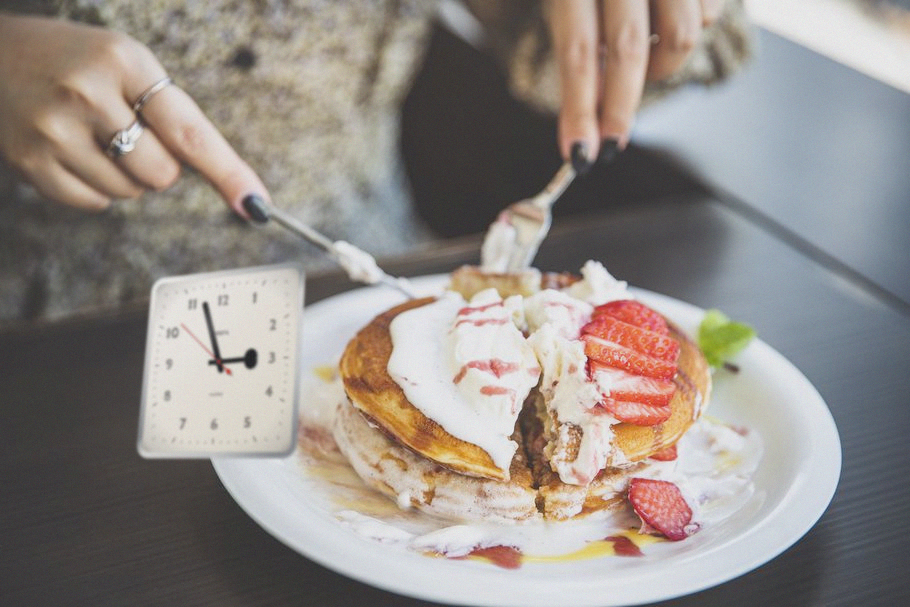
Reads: 2 h 56 min 52 s
